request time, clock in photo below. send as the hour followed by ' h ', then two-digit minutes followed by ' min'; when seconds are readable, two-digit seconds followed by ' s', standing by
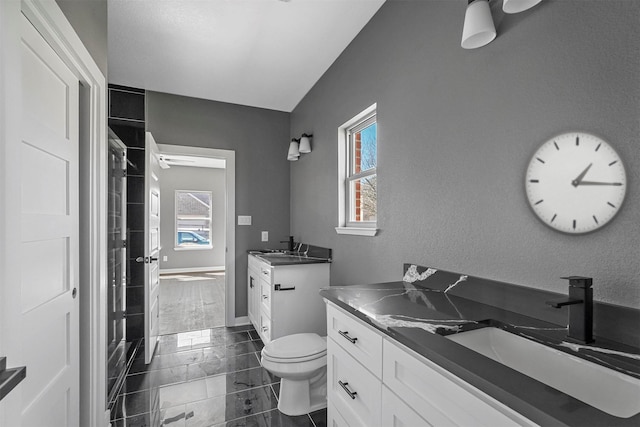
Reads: 1 h 15 min
